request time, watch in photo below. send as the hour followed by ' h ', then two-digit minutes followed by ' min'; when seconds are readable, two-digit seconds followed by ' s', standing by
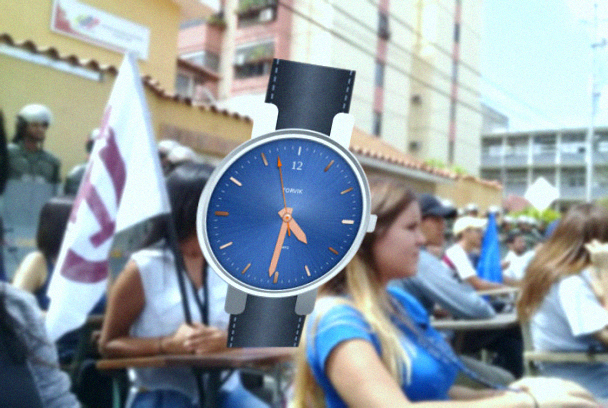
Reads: 4 h 30 min 57 s
